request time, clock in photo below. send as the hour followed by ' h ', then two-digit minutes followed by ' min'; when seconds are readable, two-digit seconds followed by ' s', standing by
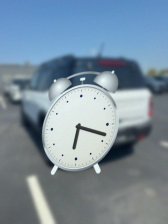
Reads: 6 h 18 min
